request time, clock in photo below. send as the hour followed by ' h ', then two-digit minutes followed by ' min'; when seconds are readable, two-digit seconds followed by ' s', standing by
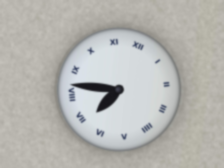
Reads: 6 h 42 min
